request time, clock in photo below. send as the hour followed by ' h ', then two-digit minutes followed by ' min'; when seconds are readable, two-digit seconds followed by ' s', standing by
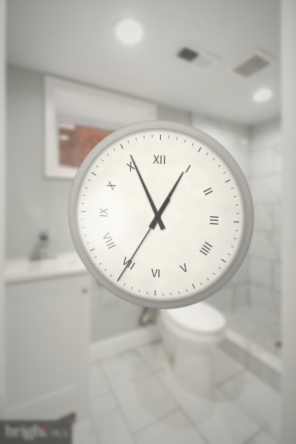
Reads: 12 h 55 min 35 s
